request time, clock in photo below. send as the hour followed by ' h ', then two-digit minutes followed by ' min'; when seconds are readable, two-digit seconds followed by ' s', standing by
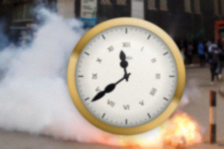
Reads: 11 h 39 min
